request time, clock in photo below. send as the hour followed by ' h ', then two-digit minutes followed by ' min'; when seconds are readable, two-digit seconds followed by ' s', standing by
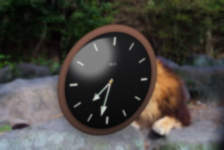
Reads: 7 h 32 min
